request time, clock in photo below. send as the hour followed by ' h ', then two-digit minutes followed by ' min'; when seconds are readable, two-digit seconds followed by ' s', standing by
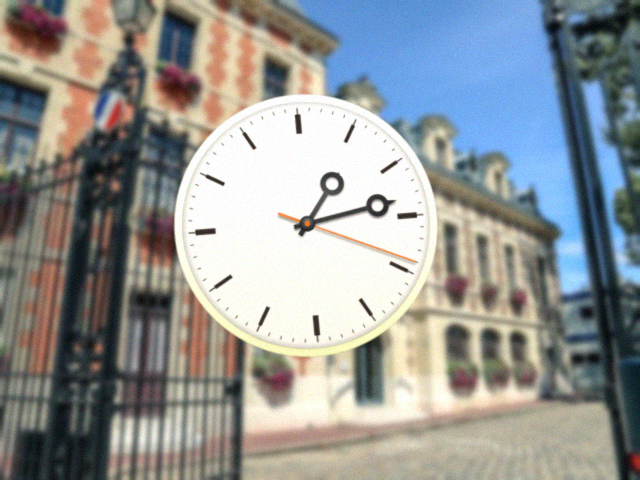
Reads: 1 h 13 min 19 s
